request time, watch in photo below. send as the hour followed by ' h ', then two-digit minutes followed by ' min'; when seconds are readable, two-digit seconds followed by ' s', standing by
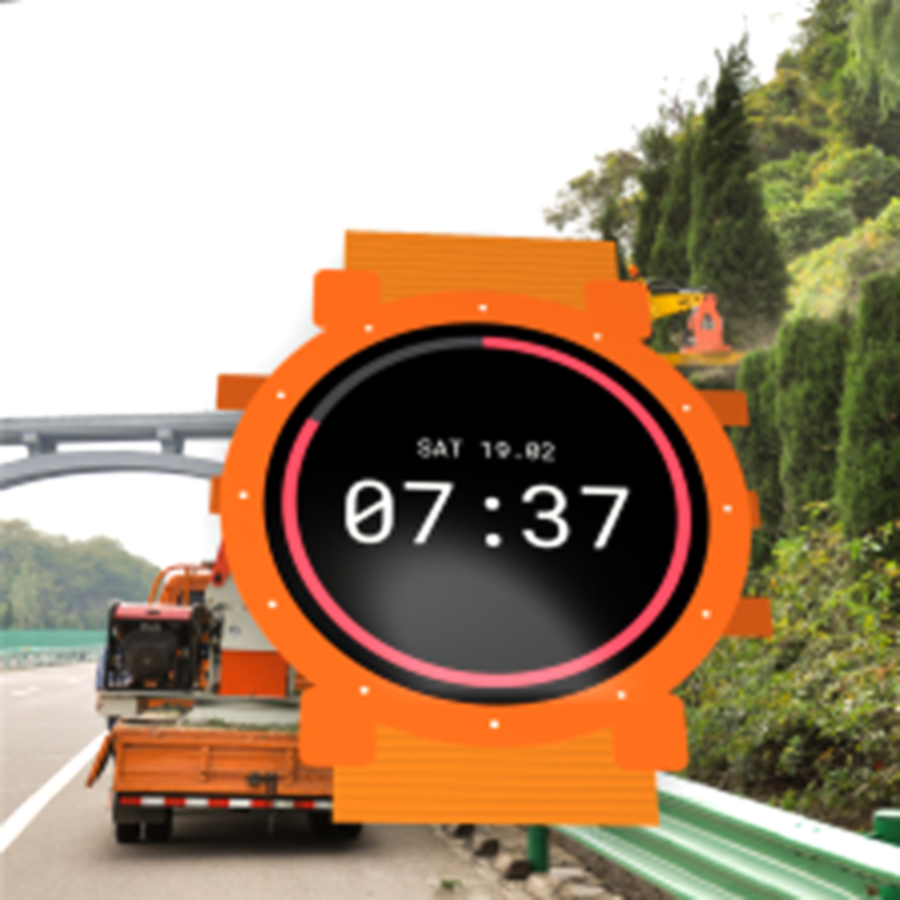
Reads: 7 h 37 min
